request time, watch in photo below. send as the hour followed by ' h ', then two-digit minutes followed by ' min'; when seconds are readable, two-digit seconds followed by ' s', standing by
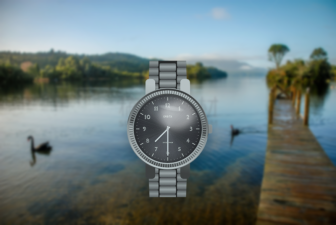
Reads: 7 h 30 min
